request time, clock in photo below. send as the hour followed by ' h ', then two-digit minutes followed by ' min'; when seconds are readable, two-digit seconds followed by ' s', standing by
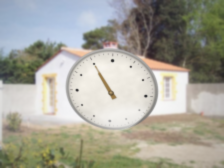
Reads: 10 h 55 min
